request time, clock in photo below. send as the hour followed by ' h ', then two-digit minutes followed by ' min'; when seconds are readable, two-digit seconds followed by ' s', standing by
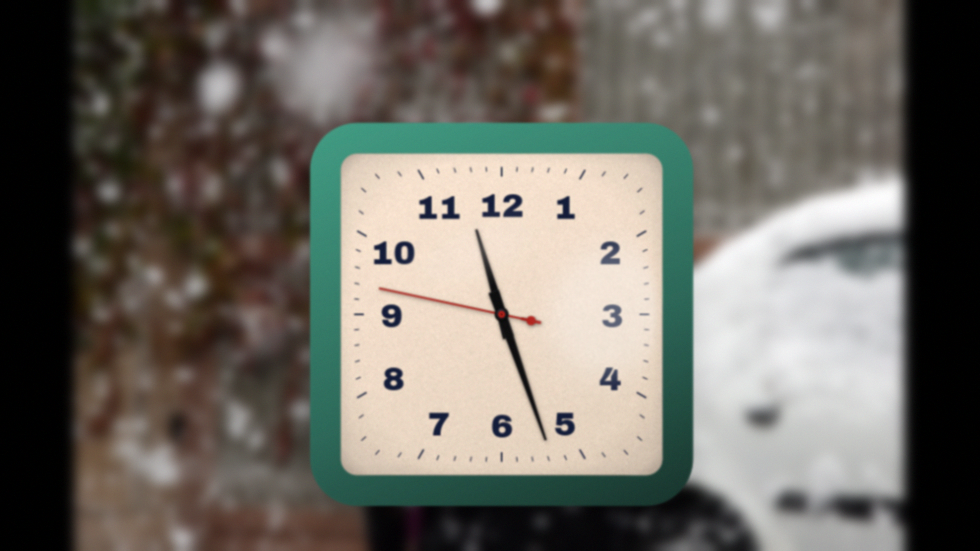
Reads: 11 h 26 min 47 s
